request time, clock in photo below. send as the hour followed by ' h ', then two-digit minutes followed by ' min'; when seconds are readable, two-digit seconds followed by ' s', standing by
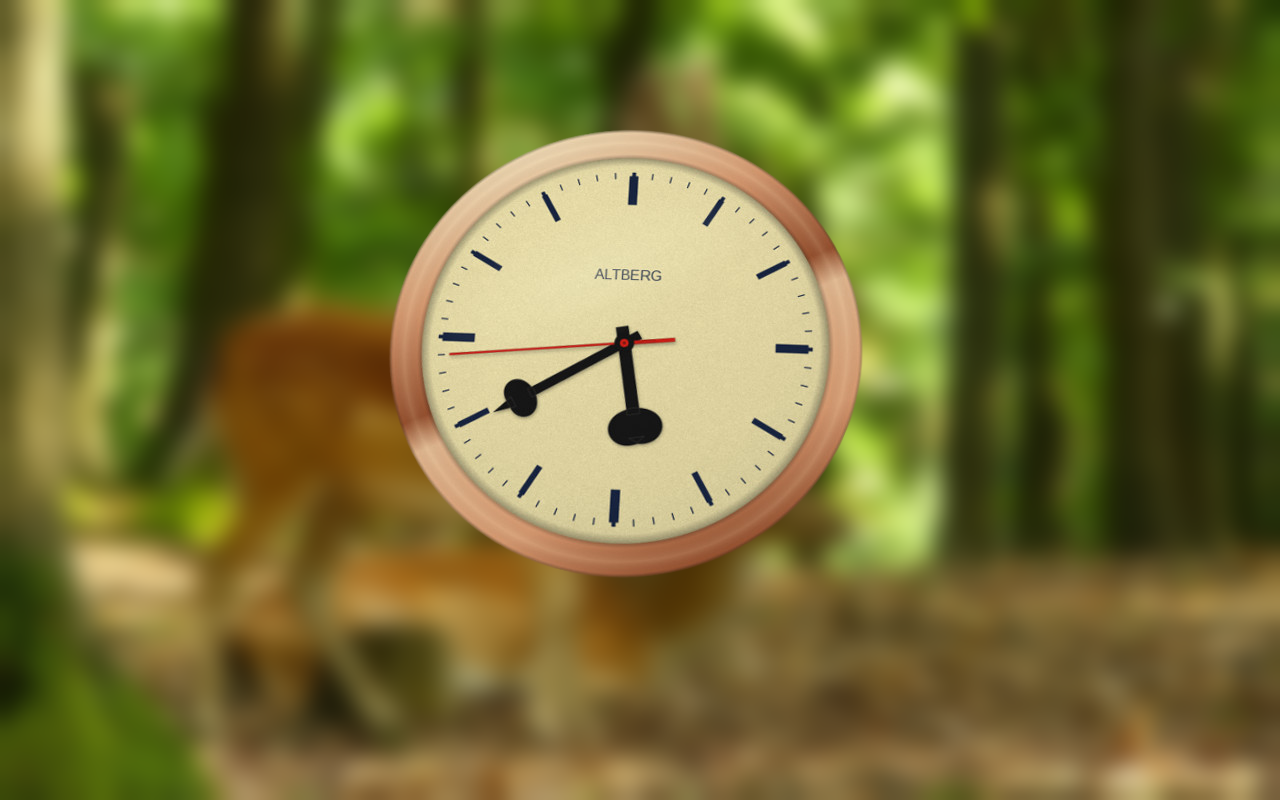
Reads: 5 h 39 min 44 s
